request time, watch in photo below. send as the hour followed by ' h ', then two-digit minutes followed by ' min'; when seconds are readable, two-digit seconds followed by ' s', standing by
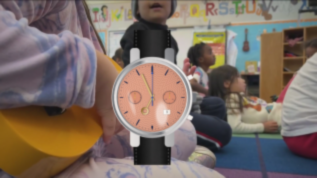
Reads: 6 h 56 min
